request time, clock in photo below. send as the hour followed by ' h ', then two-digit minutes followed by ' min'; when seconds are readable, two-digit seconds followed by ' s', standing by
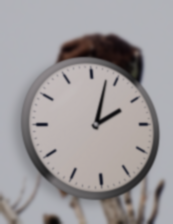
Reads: 2 h 03 min
